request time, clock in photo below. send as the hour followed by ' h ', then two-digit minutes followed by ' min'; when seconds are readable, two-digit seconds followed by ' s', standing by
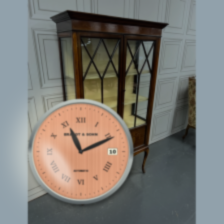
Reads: 11 h 11 min
